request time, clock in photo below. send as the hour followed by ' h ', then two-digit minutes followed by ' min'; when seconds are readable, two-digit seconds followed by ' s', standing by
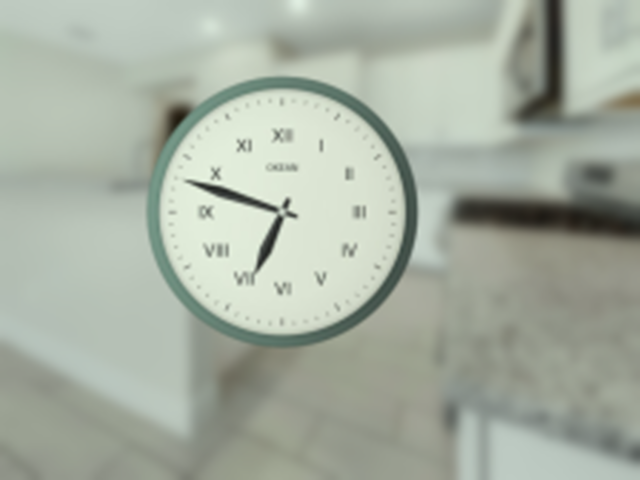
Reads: 6 h 48 min
